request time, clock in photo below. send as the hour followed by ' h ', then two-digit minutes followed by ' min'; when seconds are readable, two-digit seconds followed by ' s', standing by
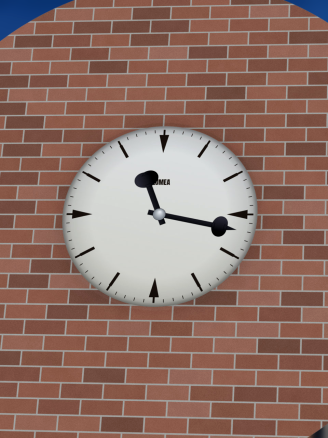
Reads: 11 h 17 min
